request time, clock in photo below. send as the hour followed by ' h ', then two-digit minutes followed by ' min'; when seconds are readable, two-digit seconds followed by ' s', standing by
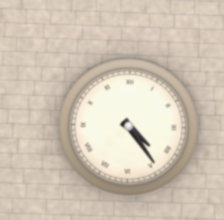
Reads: 4 h 24 min
